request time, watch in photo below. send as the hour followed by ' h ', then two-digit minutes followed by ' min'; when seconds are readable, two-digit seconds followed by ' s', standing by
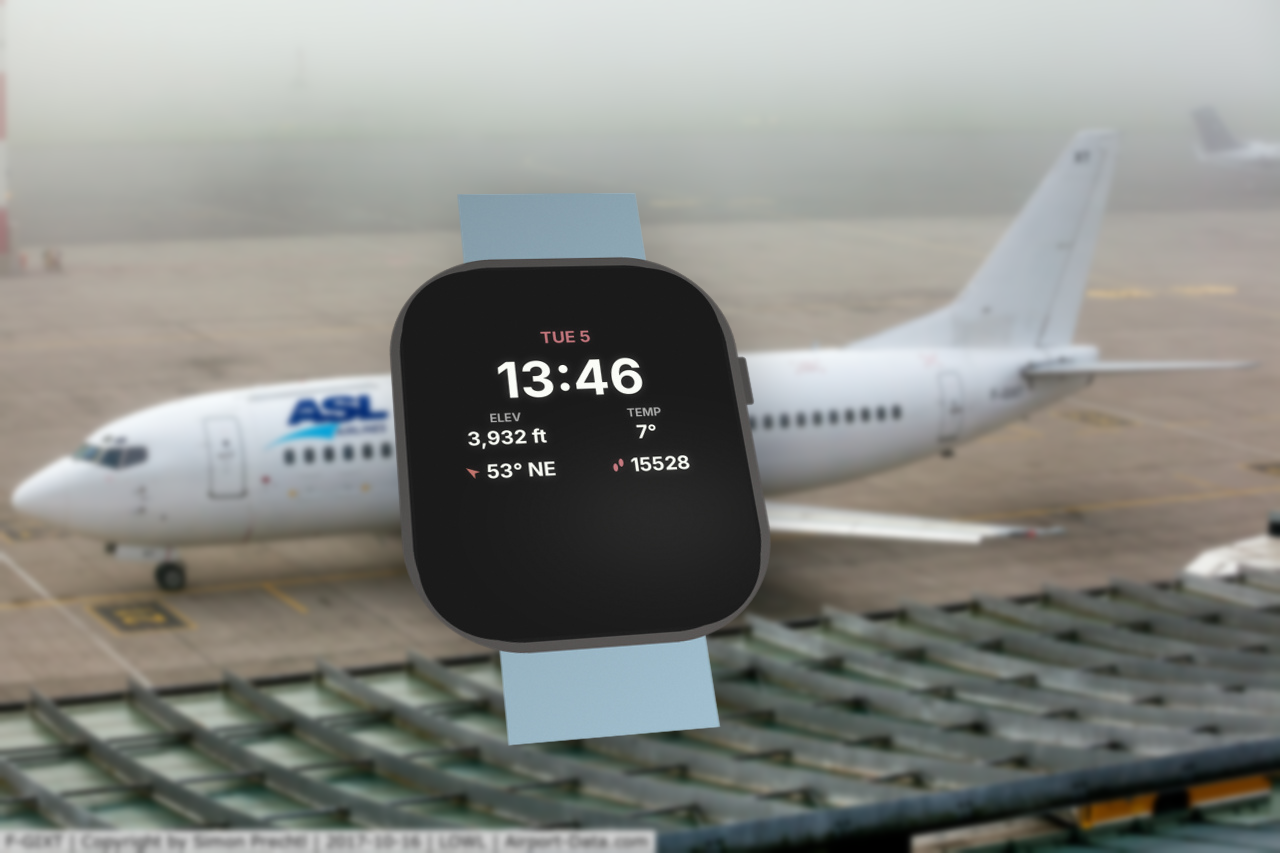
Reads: 13 h 46 min
